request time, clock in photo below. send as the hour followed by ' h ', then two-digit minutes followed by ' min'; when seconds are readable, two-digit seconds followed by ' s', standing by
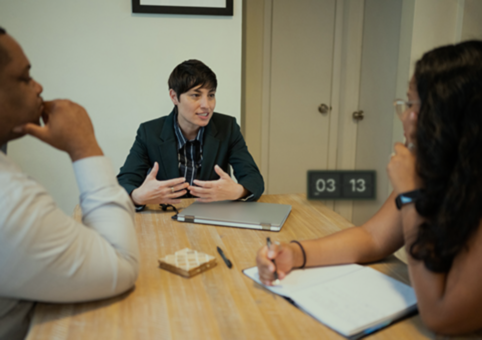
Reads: 3 h 13 min
